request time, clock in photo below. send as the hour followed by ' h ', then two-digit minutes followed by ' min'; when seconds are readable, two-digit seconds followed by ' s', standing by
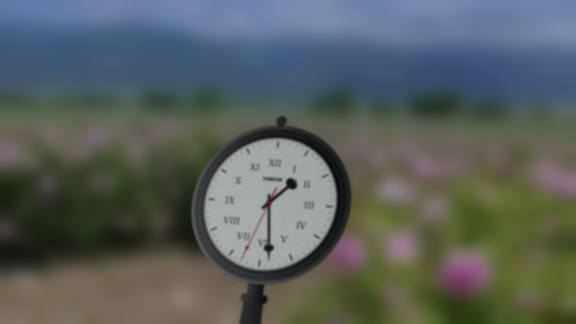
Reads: 1 h 28 min 33 s
